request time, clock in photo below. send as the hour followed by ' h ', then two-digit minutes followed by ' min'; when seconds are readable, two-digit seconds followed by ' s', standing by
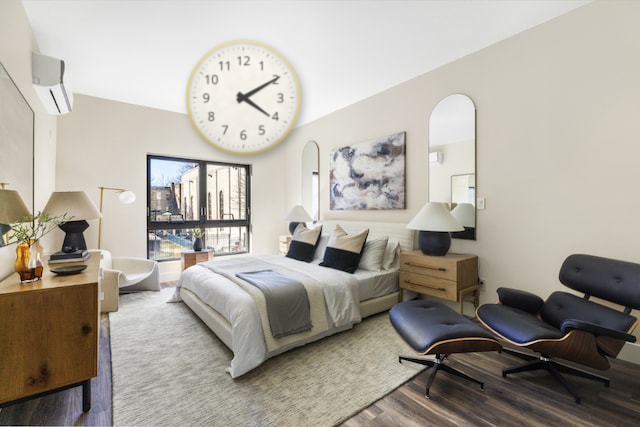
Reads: 4 h 10 min
